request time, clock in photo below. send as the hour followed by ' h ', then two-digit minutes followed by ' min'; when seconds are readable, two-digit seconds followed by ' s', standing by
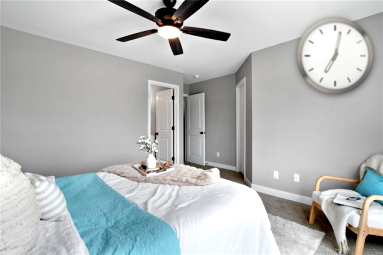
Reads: 7 h 02 min
